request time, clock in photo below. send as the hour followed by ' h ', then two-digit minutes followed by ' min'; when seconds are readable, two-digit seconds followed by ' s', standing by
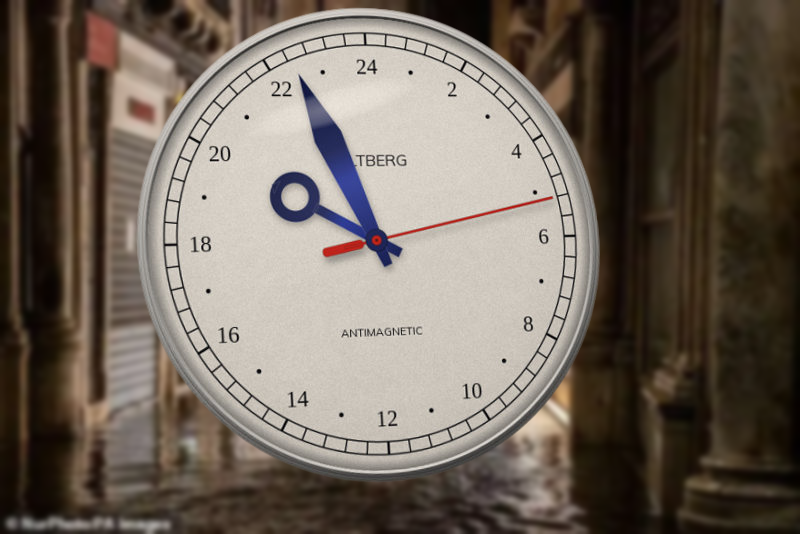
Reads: 19 h 56 min 13 s
